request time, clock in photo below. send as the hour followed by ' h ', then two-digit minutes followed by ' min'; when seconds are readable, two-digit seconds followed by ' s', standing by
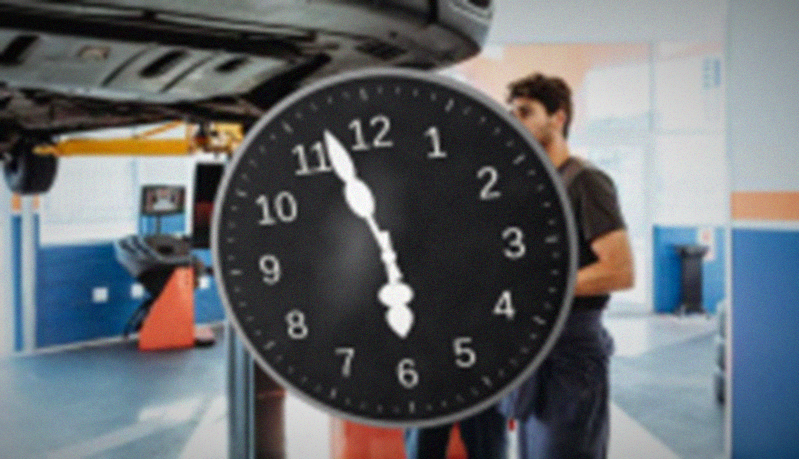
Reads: 5 h 57 min
